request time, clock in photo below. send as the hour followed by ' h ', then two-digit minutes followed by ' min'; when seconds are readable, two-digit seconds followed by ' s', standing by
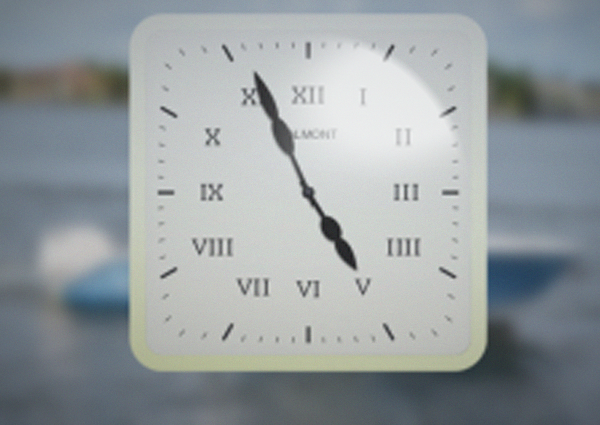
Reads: 4 h 56 min
